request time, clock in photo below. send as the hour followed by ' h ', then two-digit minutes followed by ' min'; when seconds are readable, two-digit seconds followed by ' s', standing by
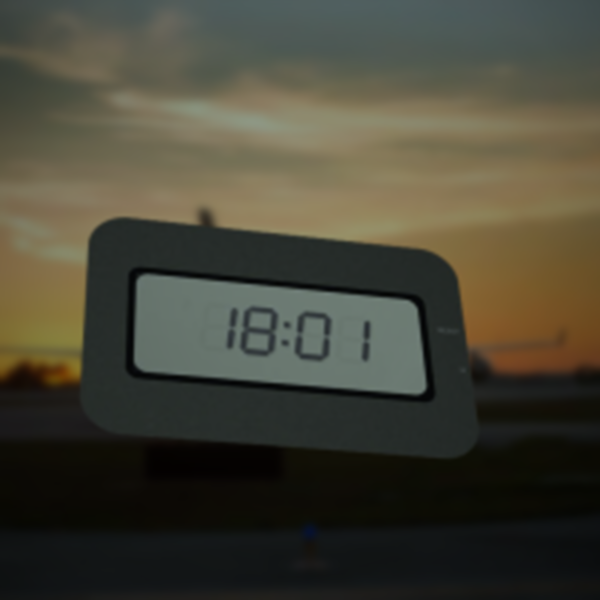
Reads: 18 h 01 min
